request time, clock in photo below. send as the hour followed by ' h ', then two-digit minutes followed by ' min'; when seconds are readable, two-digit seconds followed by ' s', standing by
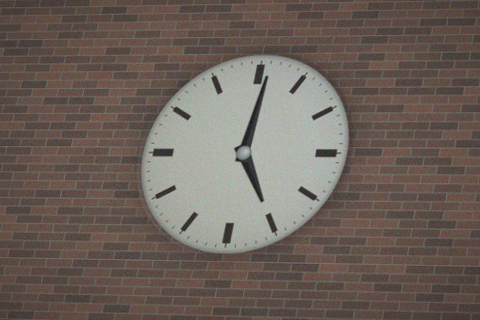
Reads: 5 h 01 min
